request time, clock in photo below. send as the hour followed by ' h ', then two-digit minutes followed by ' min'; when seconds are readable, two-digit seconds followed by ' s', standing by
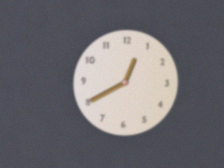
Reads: 12 h 40 min
